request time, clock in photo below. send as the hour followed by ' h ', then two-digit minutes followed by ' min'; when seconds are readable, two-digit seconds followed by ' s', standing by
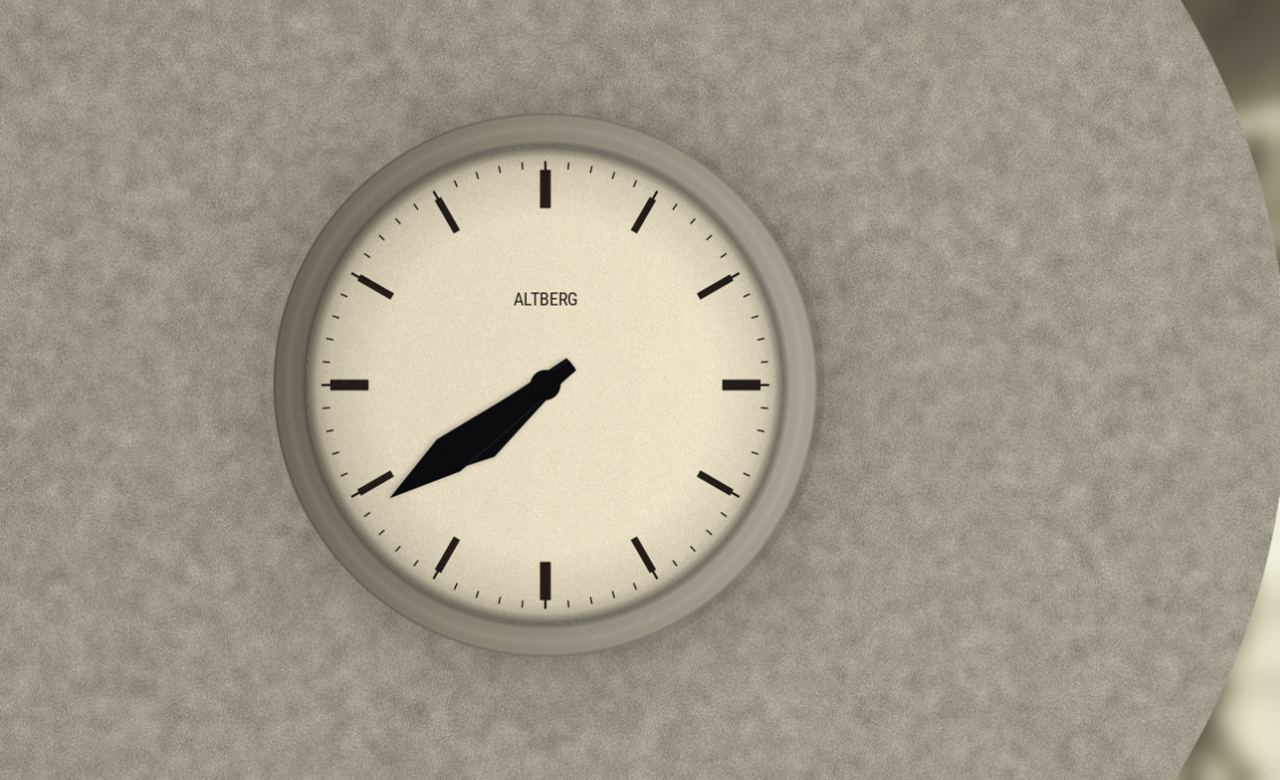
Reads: 7 h 39 min
